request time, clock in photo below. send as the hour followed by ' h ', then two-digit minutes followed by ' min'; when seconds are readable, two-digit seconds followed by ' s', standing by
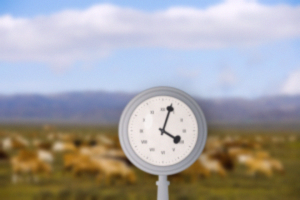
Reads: 4 h 03 min
